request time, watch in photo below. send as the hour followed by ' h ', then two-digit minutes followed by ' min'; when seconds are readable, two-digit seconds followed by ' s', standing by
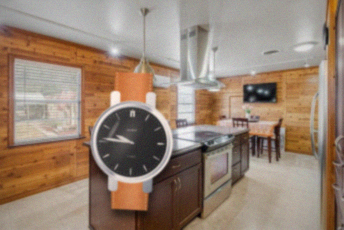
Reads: 9 h 46 min
